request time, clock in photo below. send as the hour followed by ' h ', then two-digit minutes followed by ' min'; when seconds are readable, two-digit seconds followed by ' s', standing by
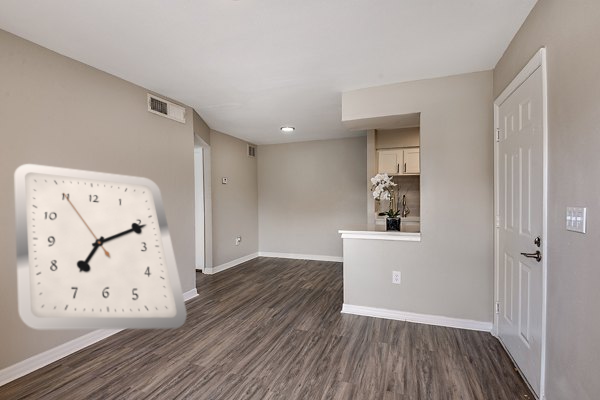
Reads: 7 h 10 min 55 s
